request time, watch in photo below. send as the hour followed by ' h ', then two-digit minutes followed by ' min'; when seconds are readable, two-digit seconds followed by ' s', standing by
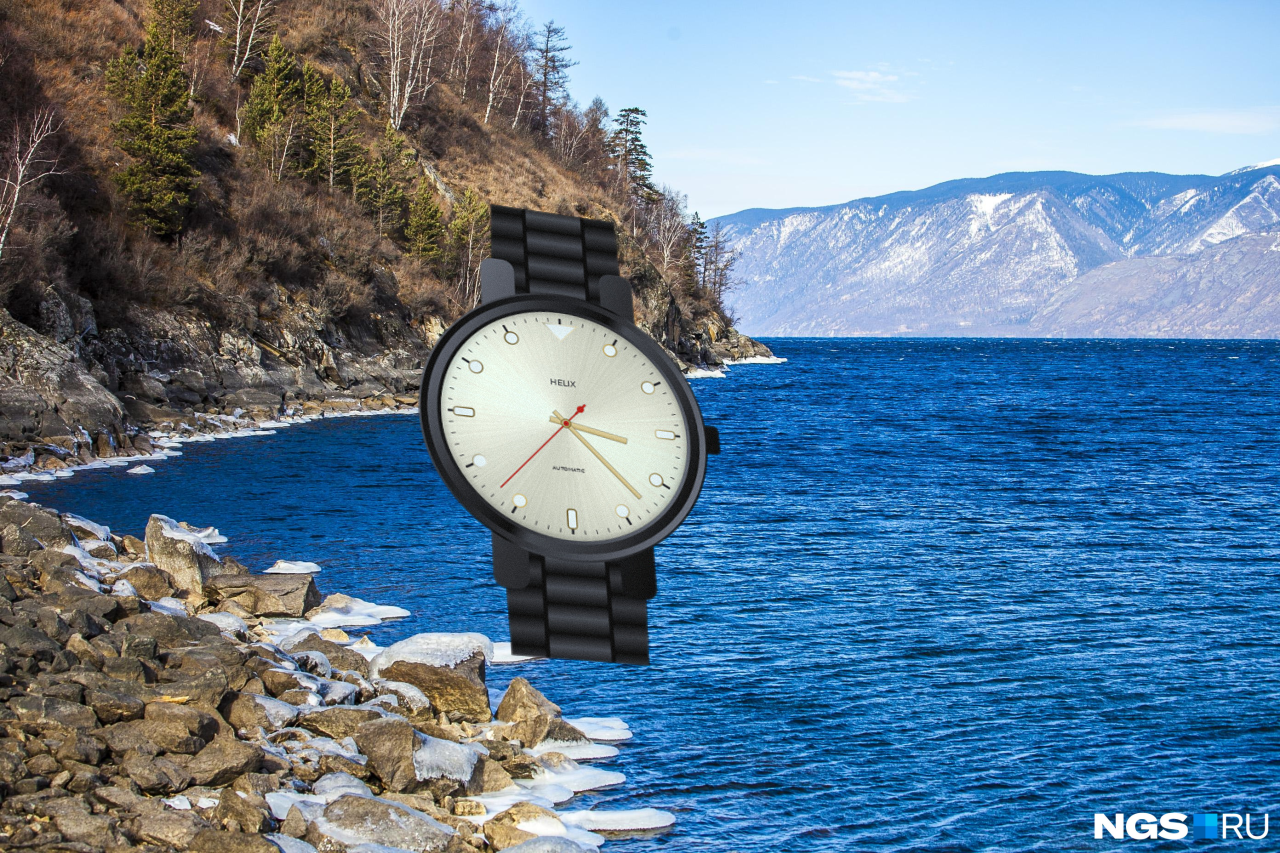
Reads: 3 h 22 min 37 s
